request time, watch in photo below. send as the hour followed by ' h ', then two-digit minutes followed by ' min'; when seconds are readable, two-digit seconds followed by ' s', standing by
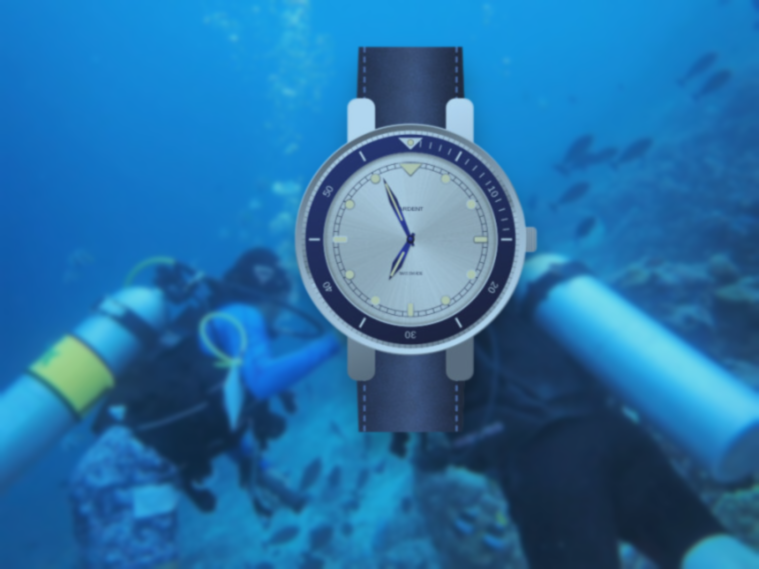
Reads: 6 h 56 min
